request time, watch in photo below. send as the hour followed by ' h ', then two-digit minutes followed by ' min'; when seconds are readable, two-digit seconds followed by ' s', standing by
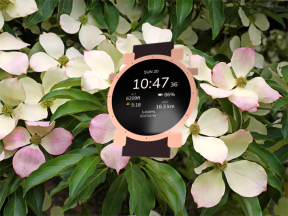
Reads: 10 h 47 min
